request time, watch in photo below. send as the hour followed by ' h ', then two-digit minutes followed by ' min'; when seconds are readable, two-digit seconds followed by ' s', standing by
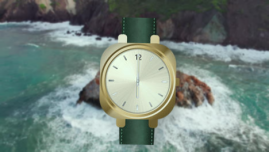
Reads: 6 h 00 min
